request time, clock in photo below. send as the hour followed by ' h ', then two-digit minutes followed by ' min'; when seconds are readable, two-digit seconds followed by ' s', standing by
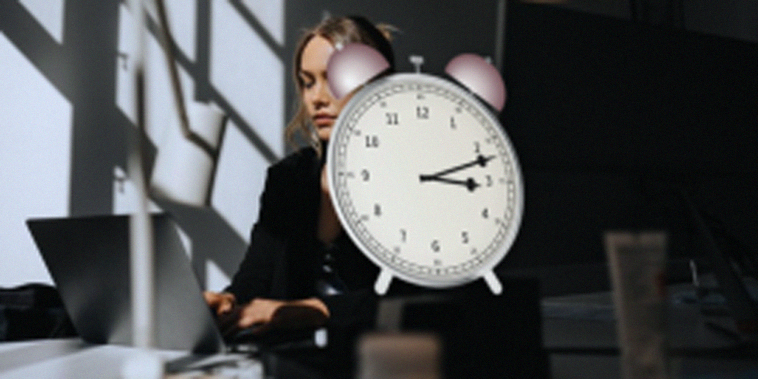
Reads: 3 h 12 min
